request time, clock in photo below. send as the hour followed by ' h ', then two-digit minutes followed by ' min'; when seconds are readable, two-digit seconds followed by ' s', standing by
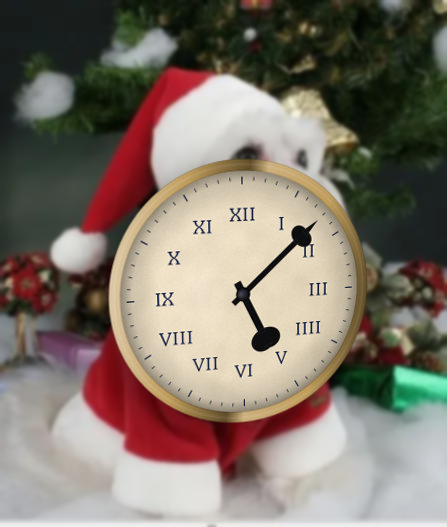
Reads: 5 h 08 min
